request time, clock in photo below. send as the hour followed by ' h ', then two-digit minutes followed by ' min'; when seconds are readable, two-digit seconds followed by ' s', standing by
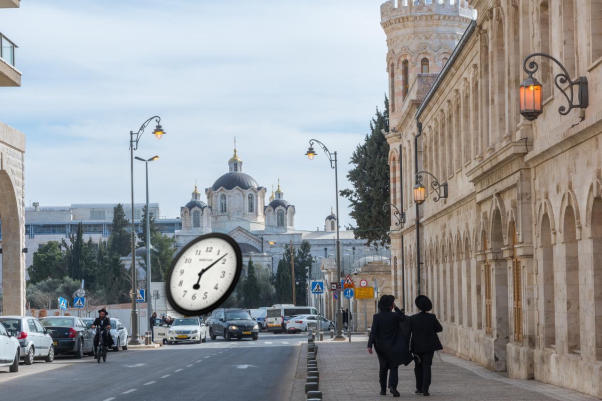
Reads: 6 h 08 min
